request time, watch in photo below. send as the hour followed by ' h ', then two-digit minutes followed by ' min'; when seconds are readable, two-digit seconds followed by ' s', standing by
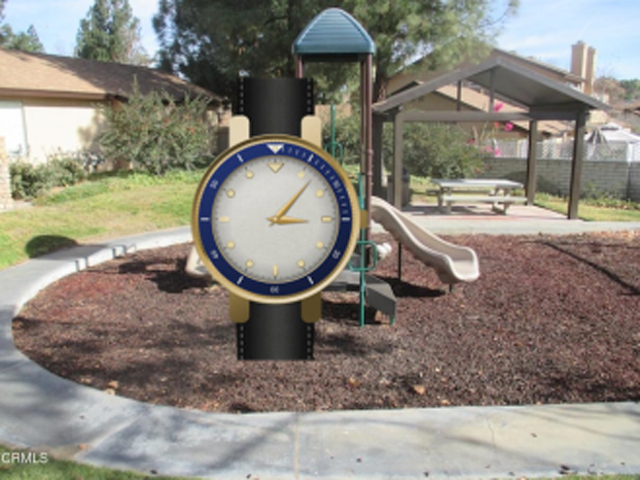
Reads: 3 h 07 min
